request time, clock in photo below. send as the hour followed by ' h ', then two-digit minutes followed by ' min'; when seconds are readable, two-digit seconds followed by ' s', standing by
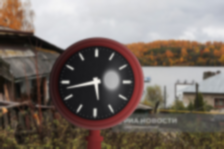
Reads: 5 h 43 min
